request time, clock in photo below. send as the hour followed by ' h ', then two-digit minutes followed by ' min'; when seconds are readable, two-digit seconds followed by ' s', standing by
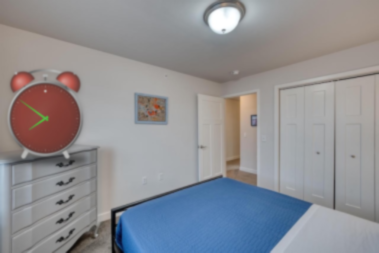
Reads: 7 h 51 min
